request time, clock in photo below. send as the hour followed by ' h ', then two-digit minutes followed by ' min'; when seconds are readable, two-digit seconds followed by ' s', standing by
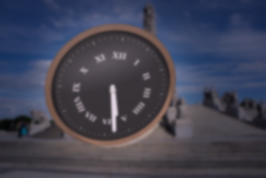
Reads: 5 h 28 min
